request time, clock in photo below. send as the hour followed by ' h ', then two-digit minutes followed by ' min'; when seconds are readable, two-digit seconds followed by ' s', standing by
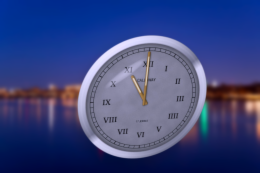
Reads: 11 h 00 min
